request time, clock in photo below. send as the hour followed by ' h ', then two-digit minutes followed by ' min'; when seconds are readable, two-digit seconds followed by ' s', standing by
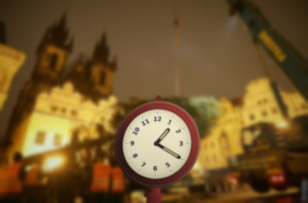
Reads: 1 h 20 min
